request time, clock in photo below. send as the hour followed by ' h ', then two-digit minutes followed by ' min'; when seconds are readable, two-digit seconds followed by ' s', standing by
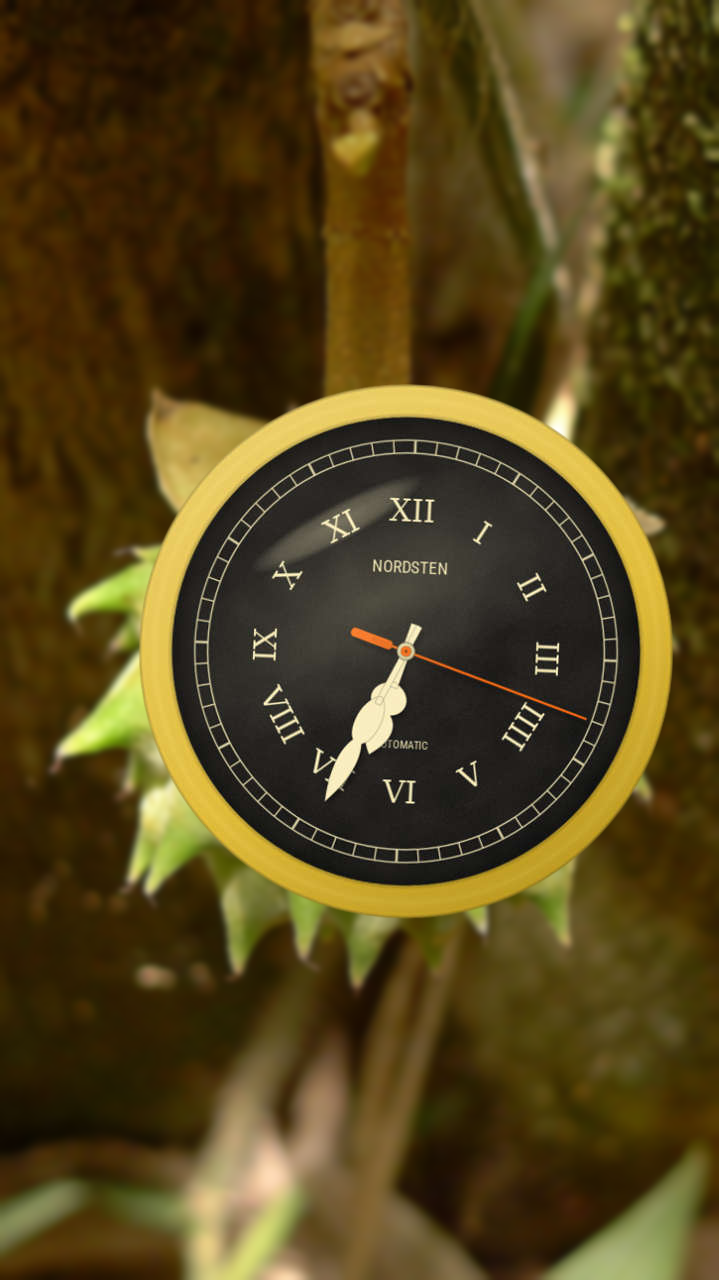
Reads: 6 h 34 min 18 s
